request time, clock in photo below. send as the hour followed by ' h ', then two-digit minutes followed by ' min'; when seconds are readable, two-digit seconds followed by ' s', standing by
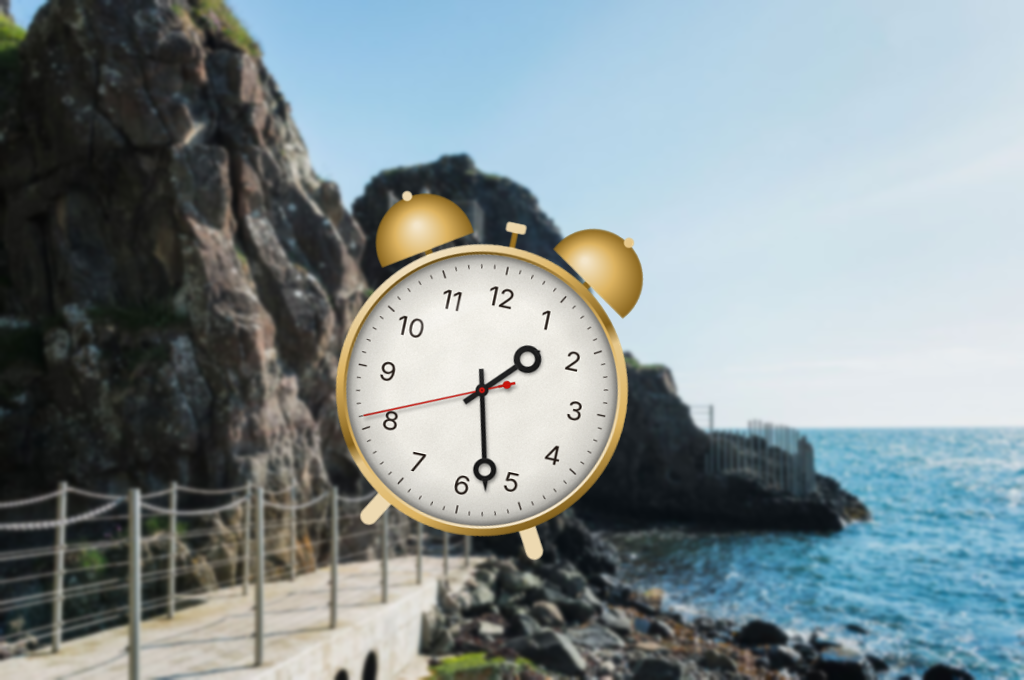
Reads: 1 h 27 min 41 s
